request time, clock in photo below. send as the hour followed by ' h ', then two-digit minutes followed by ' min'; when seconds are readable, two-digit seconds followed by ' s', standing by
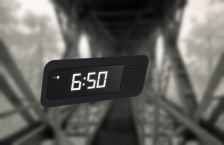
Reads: 6 h 50 min
